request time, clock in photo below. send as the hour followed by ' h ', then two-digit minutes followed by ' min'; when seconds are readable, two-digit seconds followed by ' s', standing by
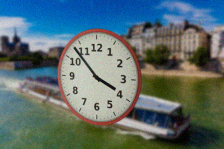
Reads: 3 h 53 min
